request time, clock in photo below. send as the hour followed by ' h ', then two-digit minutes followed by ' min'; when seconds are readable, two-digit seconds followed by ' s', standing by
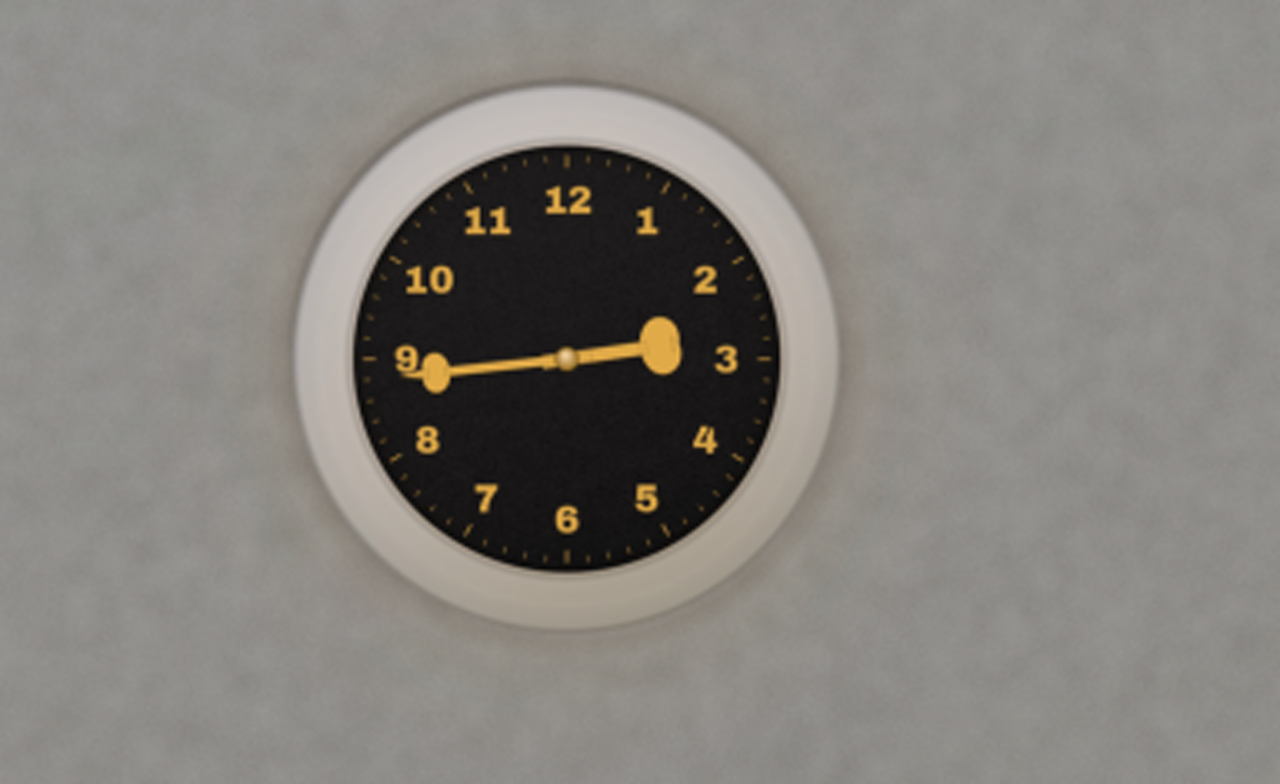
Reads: 2 h 44 min
